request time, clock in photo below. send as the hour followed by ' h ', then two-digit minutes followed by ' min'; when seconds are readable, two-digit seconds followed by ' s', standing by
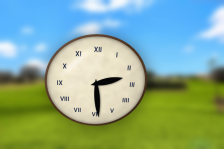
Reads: 2 h 29 min
